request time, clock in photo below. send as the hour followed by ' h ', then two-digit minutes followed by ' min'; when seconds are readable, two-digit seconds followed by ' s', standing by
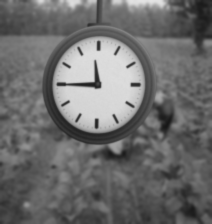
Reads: 11 h 45 min
